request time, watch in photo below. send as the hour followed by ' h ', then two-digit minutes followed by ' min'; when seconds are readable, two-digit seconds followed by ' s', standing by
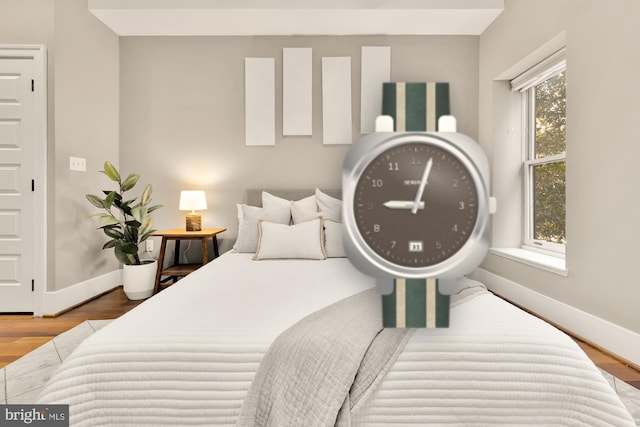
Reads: 9 h 03 min
